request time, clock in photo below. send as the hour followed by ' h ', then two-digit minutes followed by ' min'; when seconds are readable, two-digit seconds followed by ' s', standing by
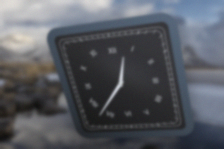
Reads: 12 h 37 min
